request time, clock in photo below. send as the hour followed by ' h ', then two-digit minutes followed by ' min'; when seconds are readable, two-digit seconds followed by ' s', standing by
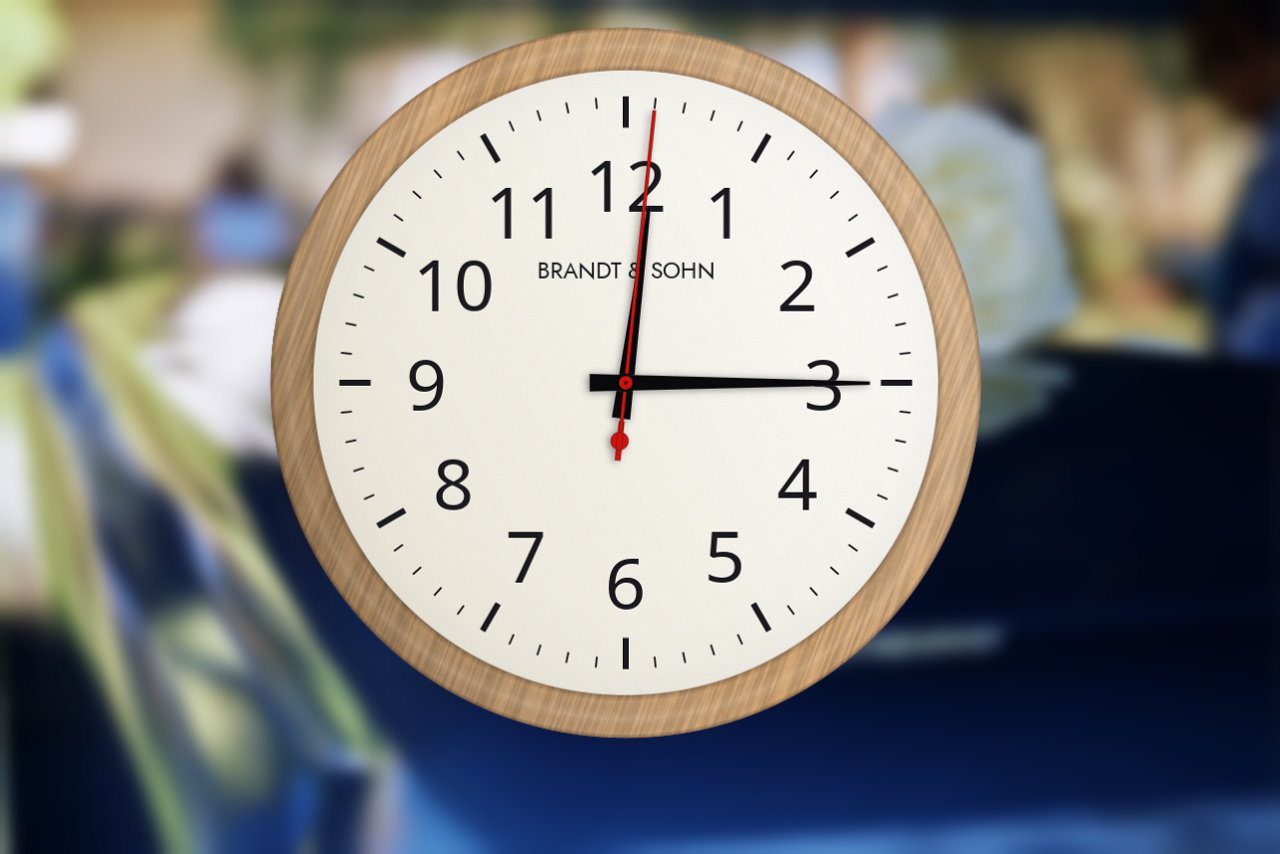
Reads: 12 h 15 min 01 s
